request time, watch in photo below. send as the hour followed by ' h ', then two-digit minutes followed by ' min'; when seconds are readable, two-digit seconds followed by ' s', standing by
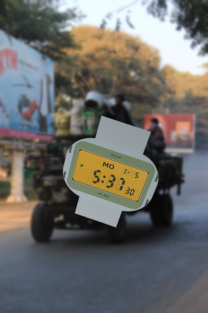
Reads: 5 h 37 min 30 s
